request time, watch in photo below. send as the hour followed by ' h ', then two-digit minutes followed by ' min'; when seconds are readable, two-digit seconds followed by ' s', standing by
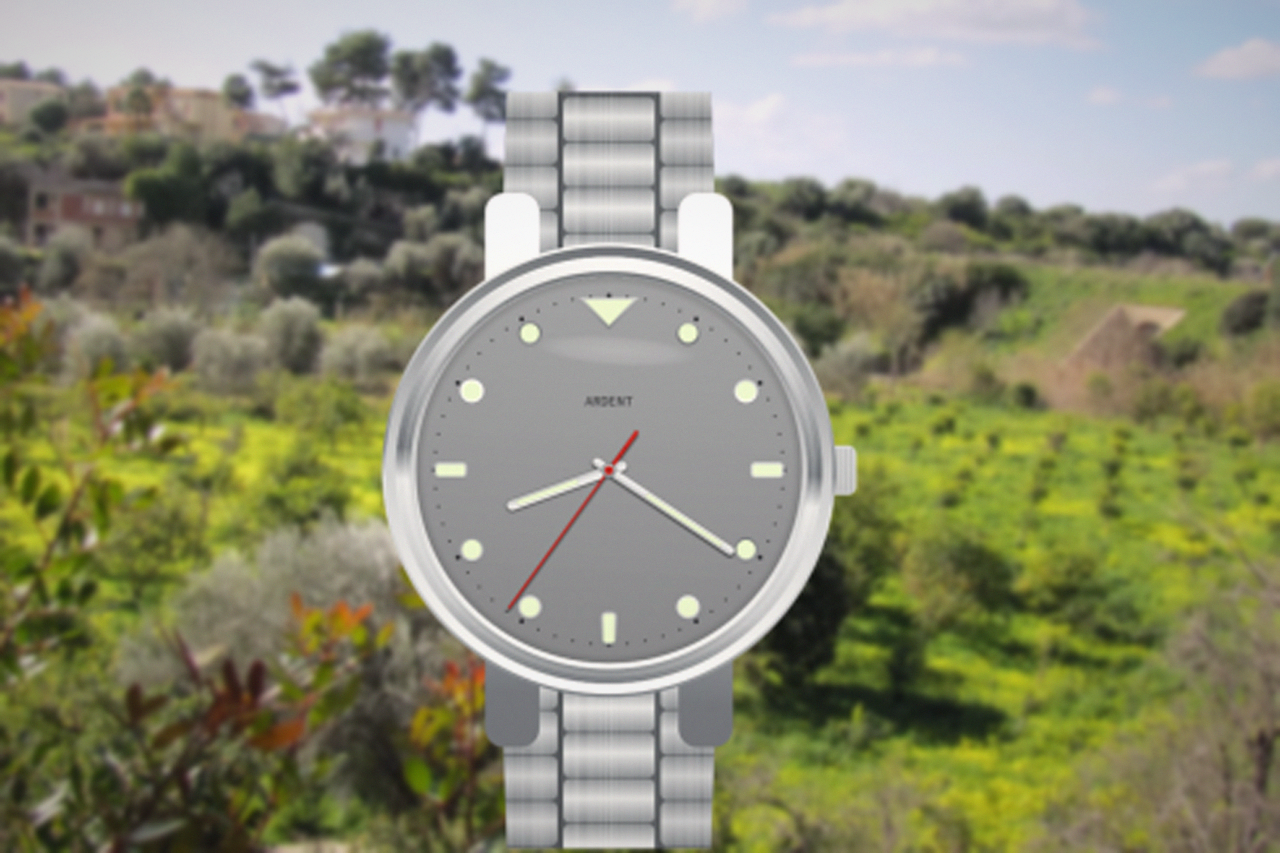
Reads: 8 h 20 min 36 s
